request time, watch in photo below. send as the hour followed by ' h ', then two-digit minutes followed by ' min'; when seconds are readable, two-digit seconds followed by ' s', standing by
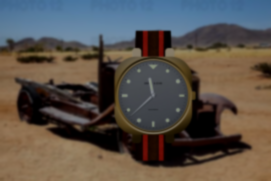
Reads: 11 h 38 min
